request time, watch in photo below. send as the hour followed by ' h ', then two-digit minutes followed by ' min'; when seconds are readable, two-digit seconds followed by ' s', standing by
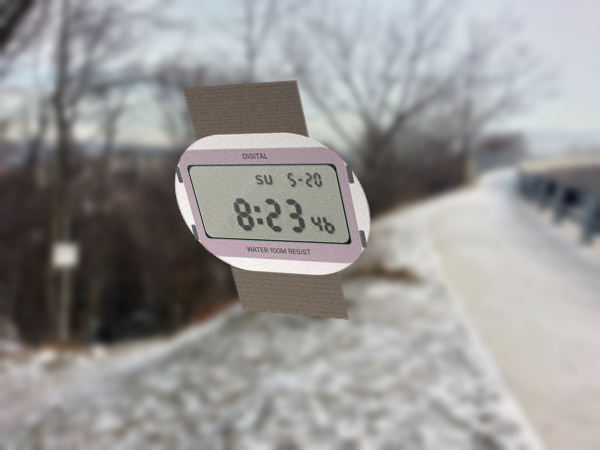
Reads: 8 h 23 min 46 s
